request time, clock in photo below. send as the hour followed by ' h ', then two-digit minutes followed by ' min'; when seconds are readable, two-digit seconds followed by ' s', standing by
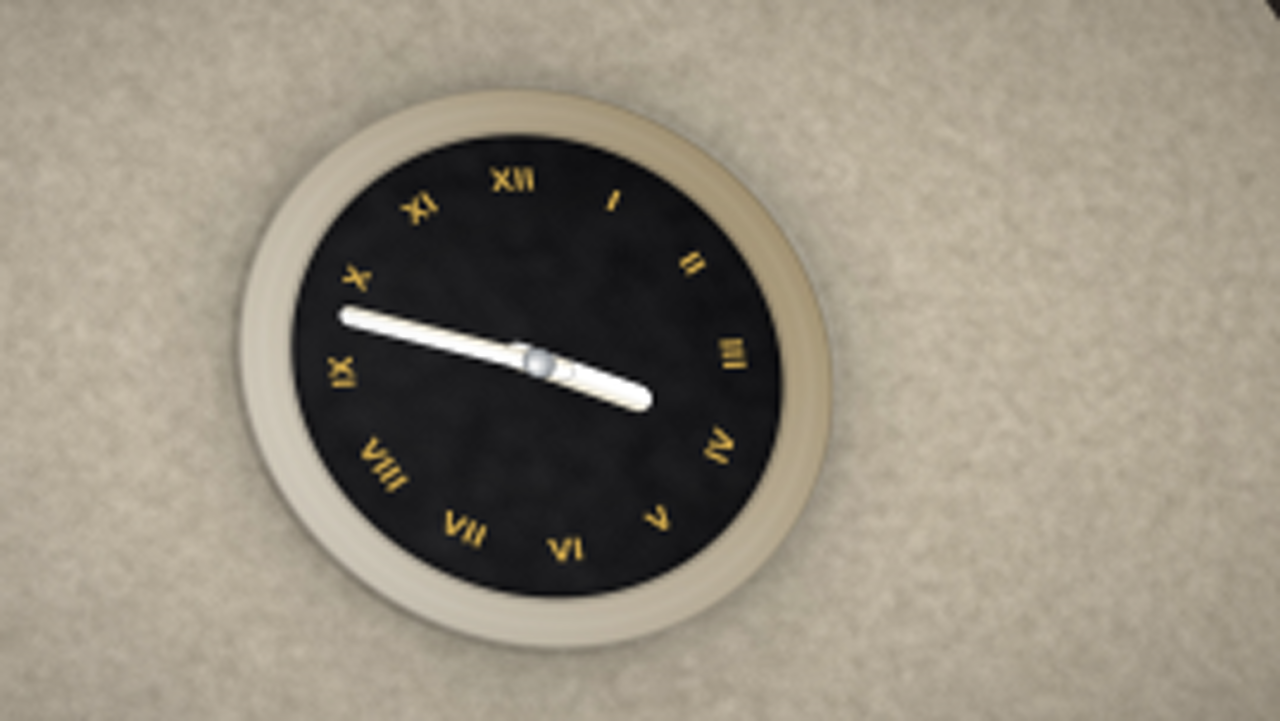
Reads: 3 h 48 min
